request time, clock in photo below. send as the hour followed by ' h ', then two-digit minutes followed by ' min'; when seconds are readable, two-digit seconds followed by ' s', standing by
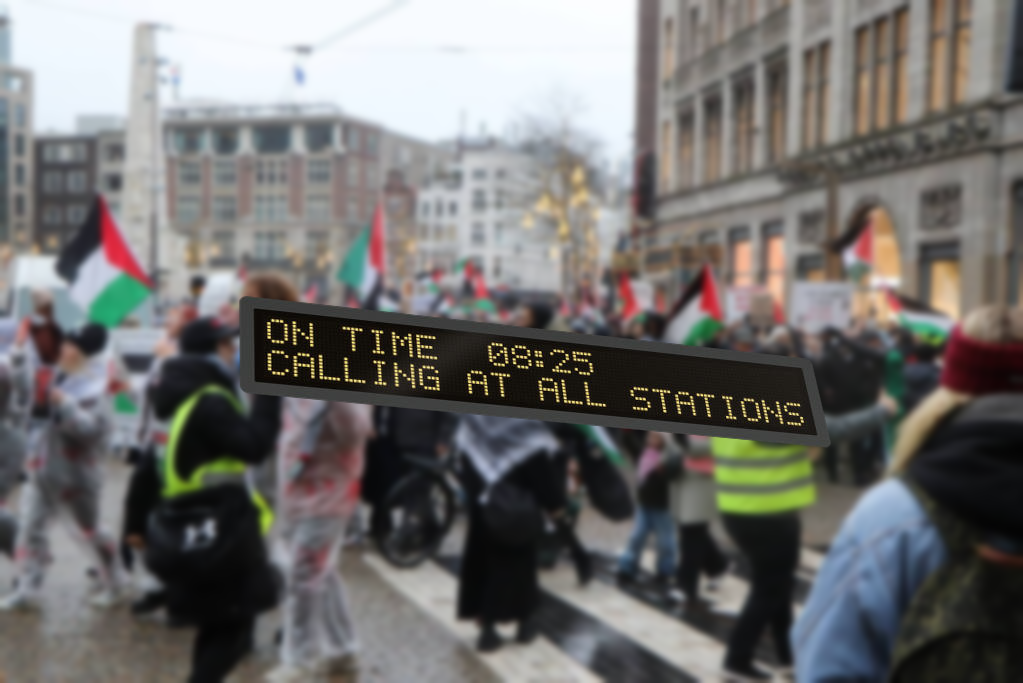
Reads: 8 h 25 min
